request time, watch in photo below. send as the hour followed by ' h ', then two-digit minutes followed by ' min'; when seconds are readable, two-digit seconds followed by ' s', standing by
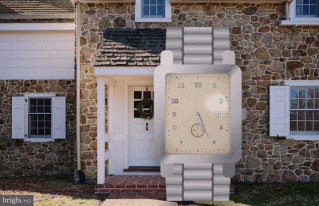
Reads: 5 h 26 min
